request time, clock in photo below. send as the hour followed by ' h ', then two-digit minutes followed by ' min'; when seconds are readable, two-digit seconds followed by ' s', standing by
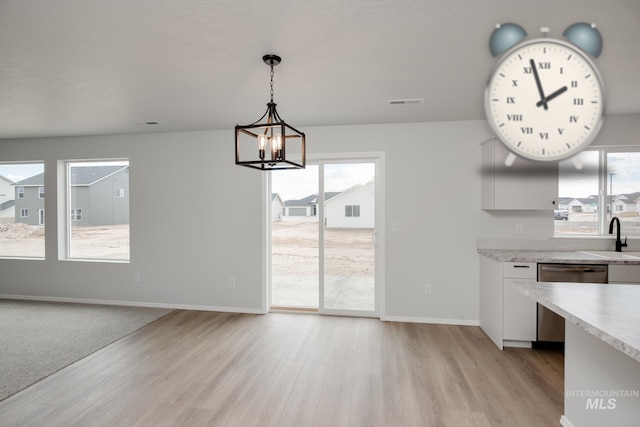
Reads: 1 h 57 min
